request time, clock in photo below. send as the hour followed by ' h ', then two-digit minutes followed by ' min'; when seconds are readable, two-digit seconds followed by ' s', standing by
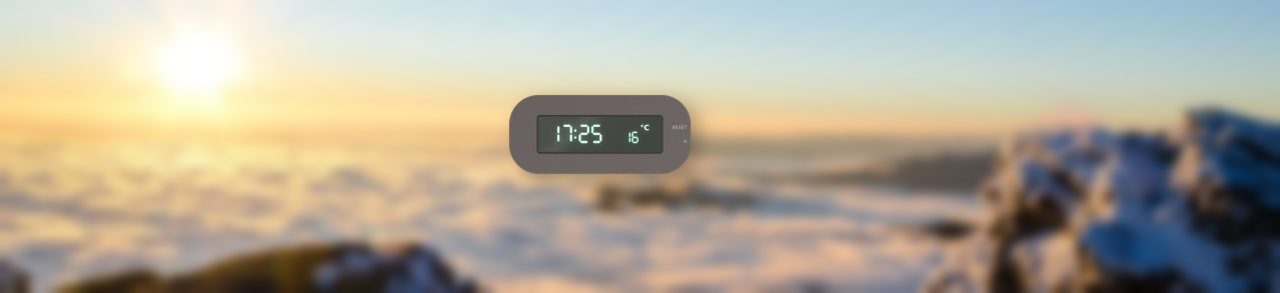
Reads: 17 h 25 min
